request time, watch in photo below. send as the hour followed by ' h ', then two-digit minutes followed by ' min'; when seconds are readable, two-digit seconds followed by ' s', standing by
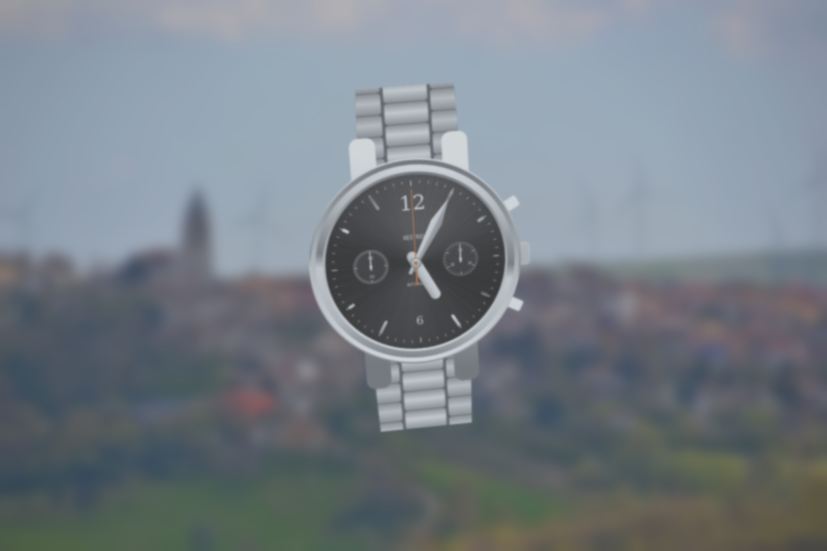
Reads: 5 h 05 min
